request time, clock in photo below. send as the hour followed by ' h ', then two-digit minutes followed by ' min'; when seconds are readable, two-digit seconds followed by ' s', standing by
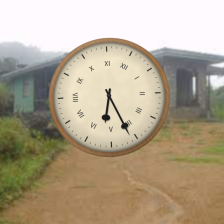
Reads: 5 h 21 min
